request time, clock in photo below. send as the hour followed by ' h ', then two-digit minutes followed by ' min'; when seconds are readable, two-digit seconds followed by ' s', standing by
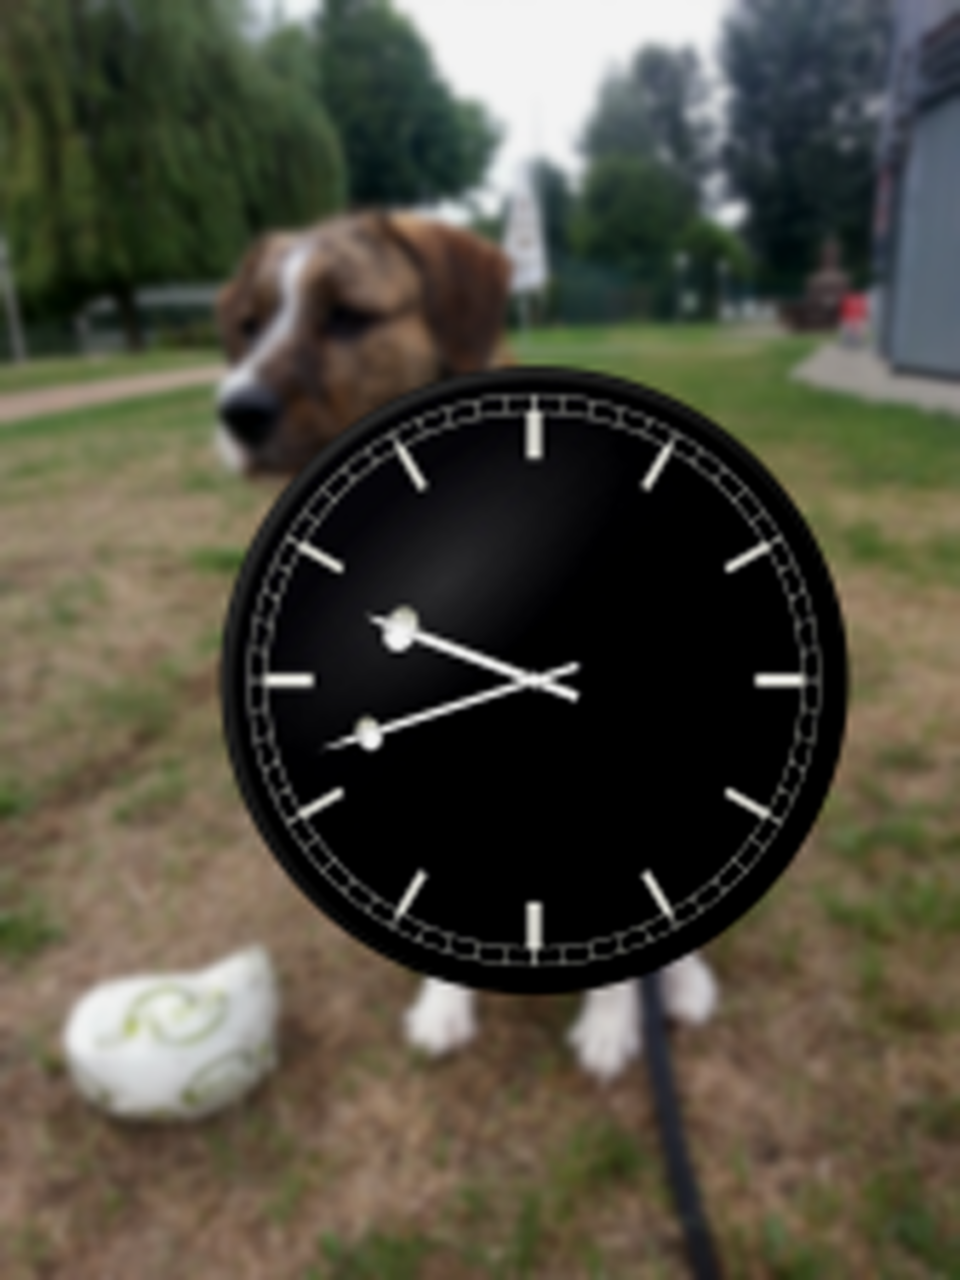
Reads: 9 h 42 min
